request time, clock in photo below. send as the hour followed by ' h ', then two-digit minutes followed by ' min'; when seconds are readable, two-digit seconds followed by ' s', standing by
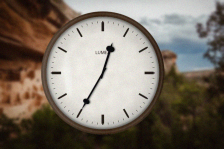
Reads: 12 h 35 min
